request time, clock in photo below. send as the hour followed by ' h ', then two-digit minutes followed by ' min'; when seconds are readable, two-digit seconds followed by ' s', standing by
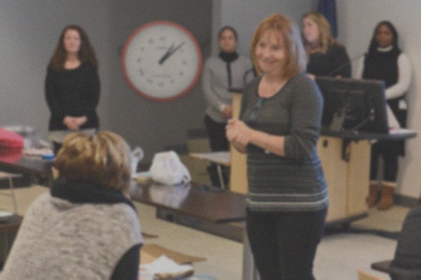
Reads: 1 h 08 min
